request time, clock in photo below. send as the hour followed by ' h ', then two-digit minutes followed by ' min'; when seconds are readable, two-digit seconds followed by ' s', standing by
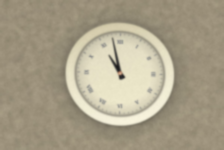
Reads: 10 h 58 min
